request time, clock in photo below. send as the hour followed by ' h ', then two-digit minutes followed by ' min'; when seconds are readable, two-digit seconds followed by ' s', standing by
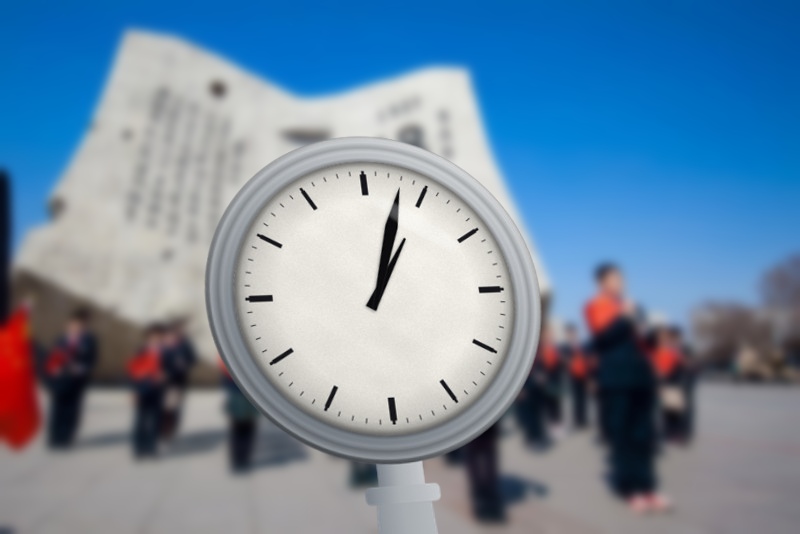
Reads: 1 h 03 min
